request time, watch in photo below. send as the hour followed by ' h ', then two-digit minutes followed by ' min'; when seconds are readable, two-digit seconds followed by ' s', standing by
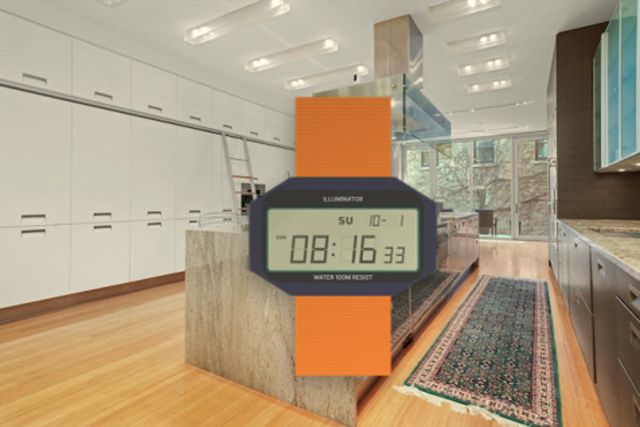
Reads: 8 h 16 min 33 s
